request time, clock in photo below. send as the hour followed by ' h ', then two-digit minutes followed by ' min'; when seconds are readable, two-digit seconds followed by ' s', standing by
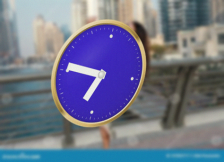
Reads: 6 h 46 min
